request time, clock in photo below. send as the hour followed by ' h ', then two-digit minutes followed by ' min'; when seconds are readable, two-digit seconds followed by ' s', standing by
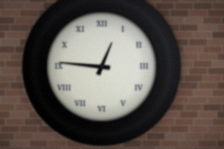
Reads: 12 h 46 min
